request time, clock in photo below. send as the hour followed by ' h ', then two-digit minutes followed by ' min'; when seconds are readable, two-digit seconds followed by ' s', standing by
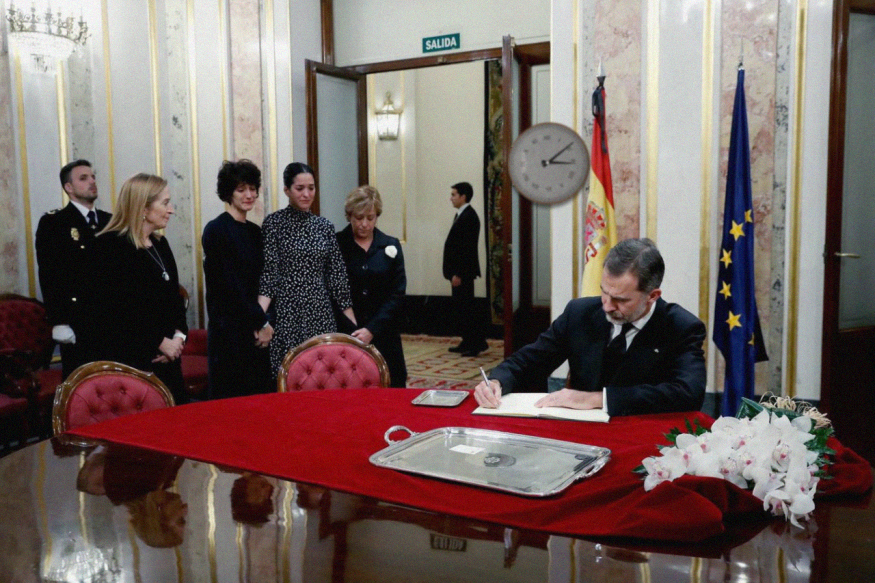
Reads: 3 h 09 min
